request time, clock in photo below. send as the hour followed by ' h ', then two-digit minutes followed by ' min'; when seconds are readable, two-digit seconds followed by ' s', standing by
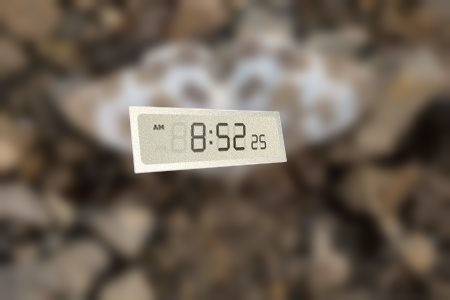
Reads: 8 h 52 min 25 s
